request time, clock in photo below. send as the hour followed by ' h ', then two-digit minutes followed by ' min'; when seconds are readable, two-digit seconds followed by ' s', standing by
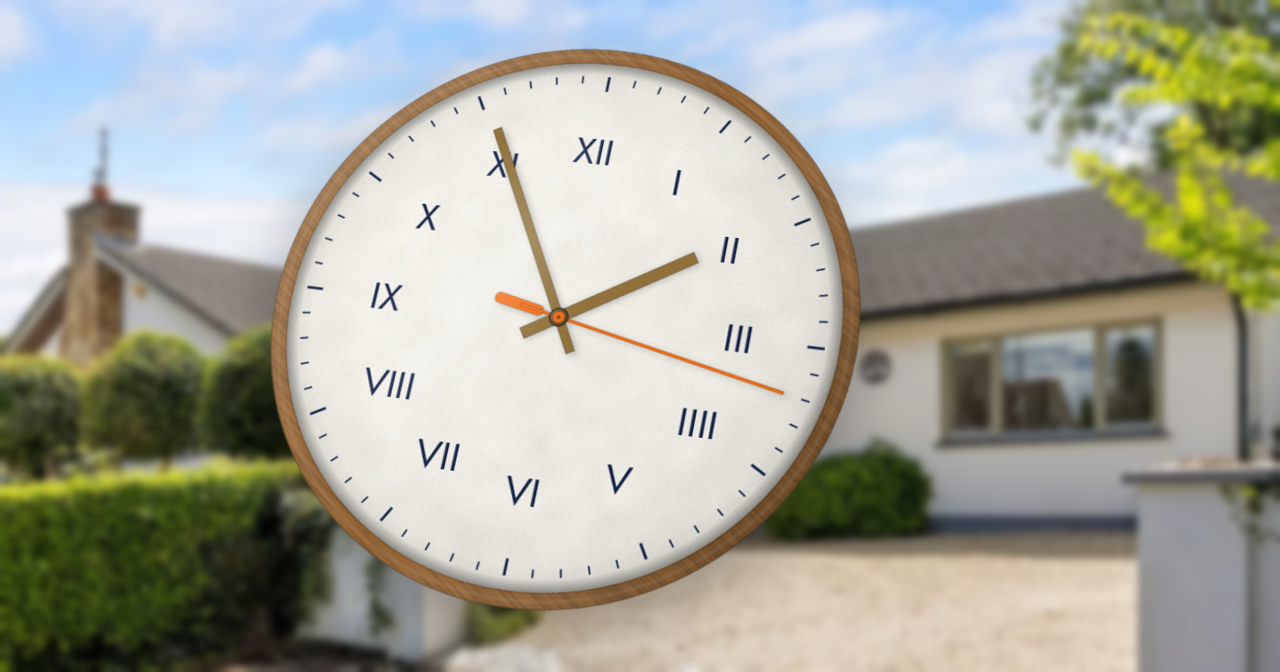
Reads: 1 h 55 min 17 s
